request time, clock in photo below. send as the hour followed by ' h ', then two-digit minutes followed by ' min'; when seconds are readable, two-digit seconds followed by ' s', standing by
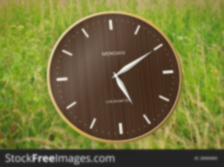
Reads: 5 h 10 min
